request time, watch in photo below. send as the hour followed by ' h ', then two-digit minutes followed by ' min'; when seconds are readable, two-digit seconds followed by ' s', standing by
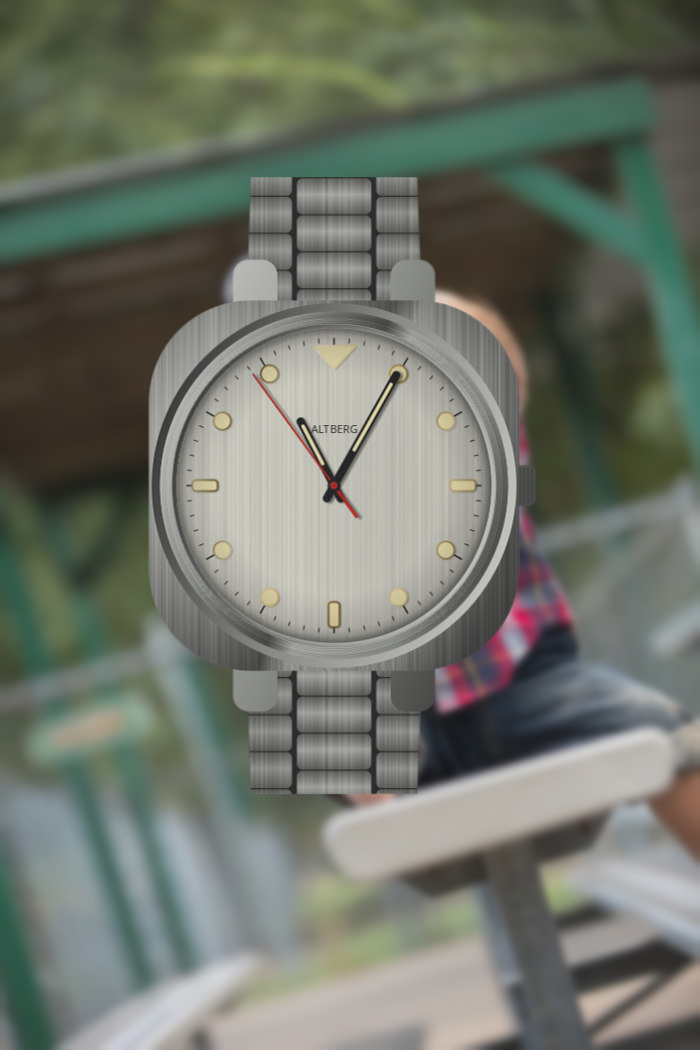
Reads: 11 h 04 min 54 s
